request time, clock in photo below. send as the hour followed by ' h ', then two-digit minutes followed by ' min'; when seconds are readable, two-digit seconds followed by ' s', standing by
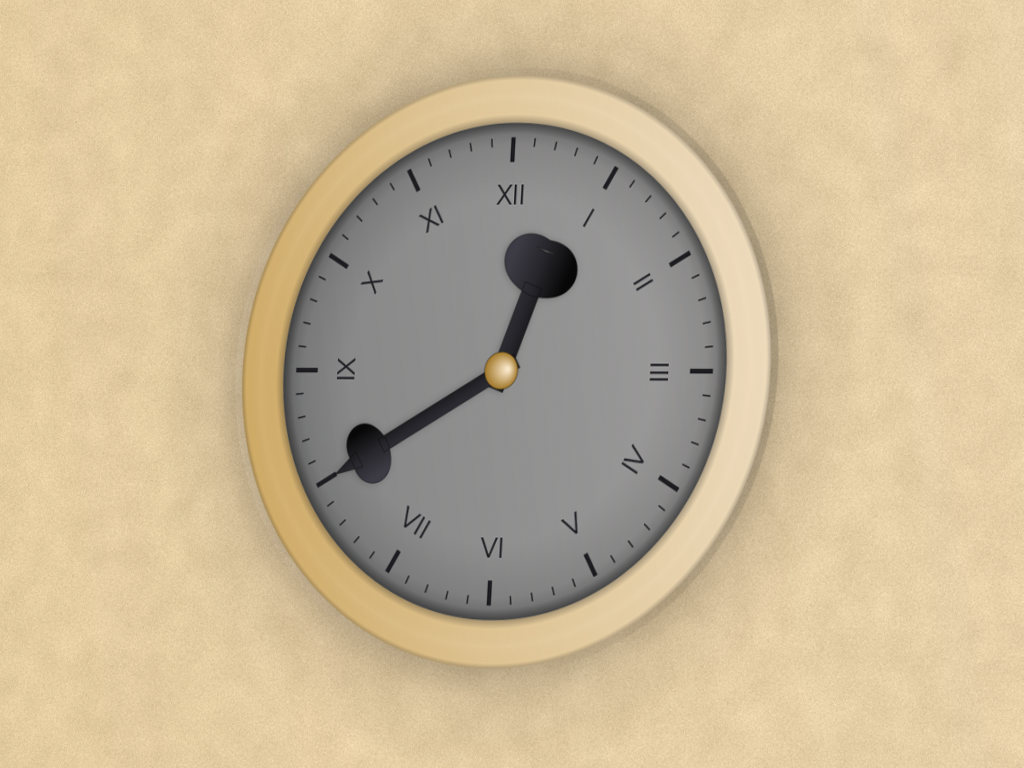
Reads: 12 h 40 min
